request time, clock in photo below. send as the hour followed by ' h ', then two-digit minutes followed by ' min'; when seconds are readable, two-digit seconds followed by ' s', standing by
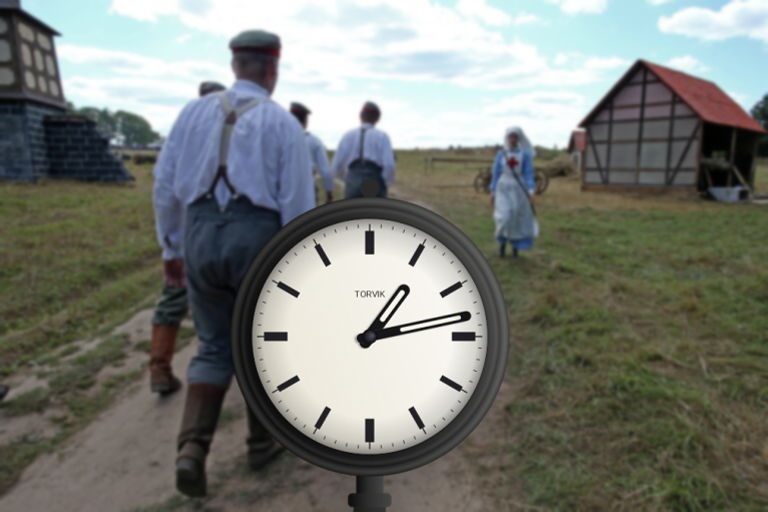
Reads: 1 h 13 min
